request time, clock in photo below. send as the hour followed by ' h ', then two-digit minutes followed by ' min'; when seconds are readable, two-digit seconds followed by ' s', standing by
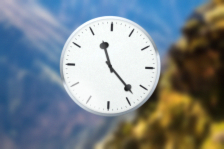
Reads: 11 h 23 min
